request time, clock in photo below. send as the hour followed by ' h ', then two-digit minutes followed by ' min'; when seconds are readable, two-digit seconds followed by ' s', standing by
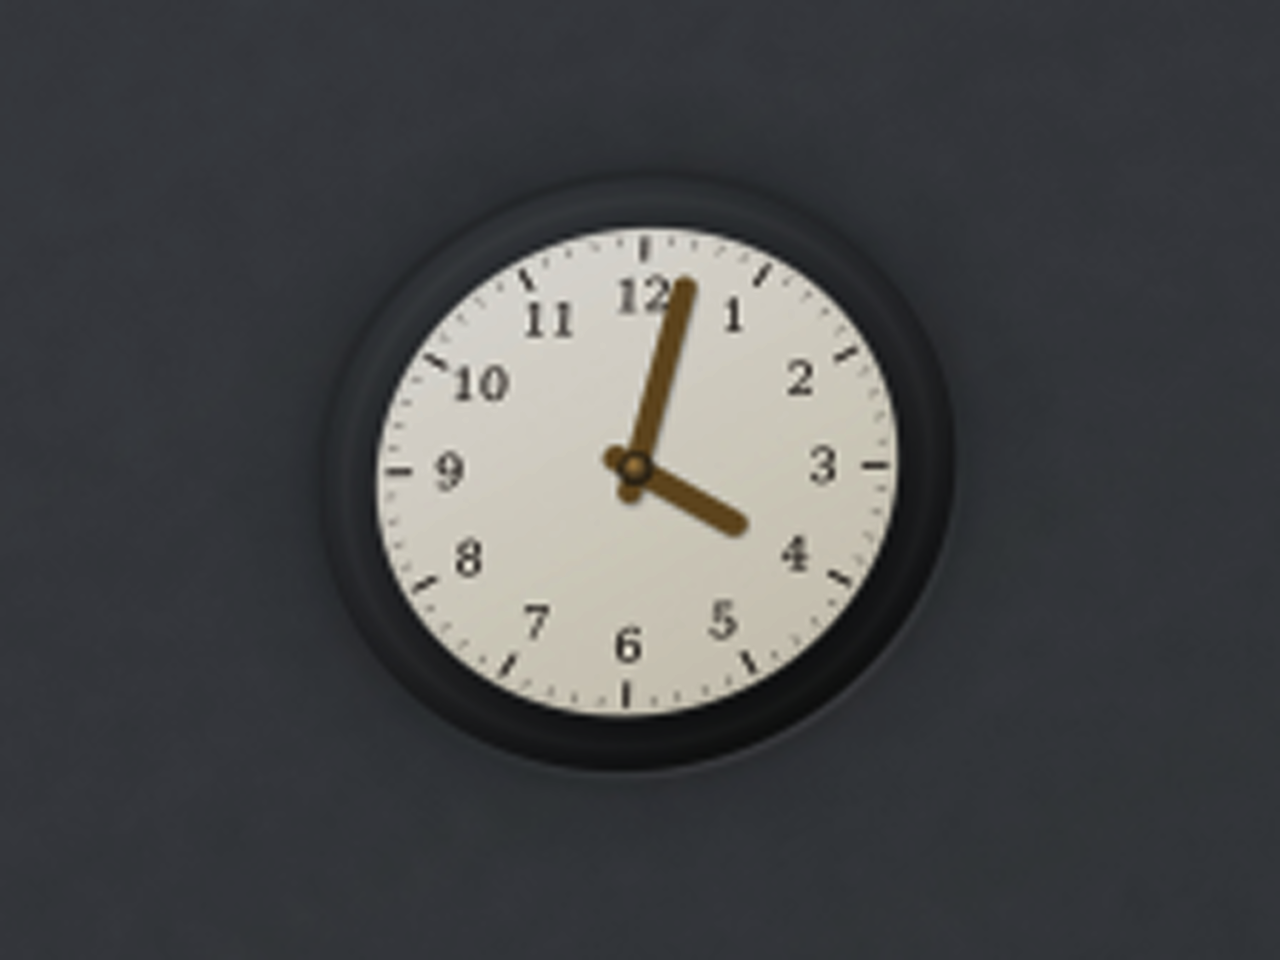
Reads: 4 h 02 min
